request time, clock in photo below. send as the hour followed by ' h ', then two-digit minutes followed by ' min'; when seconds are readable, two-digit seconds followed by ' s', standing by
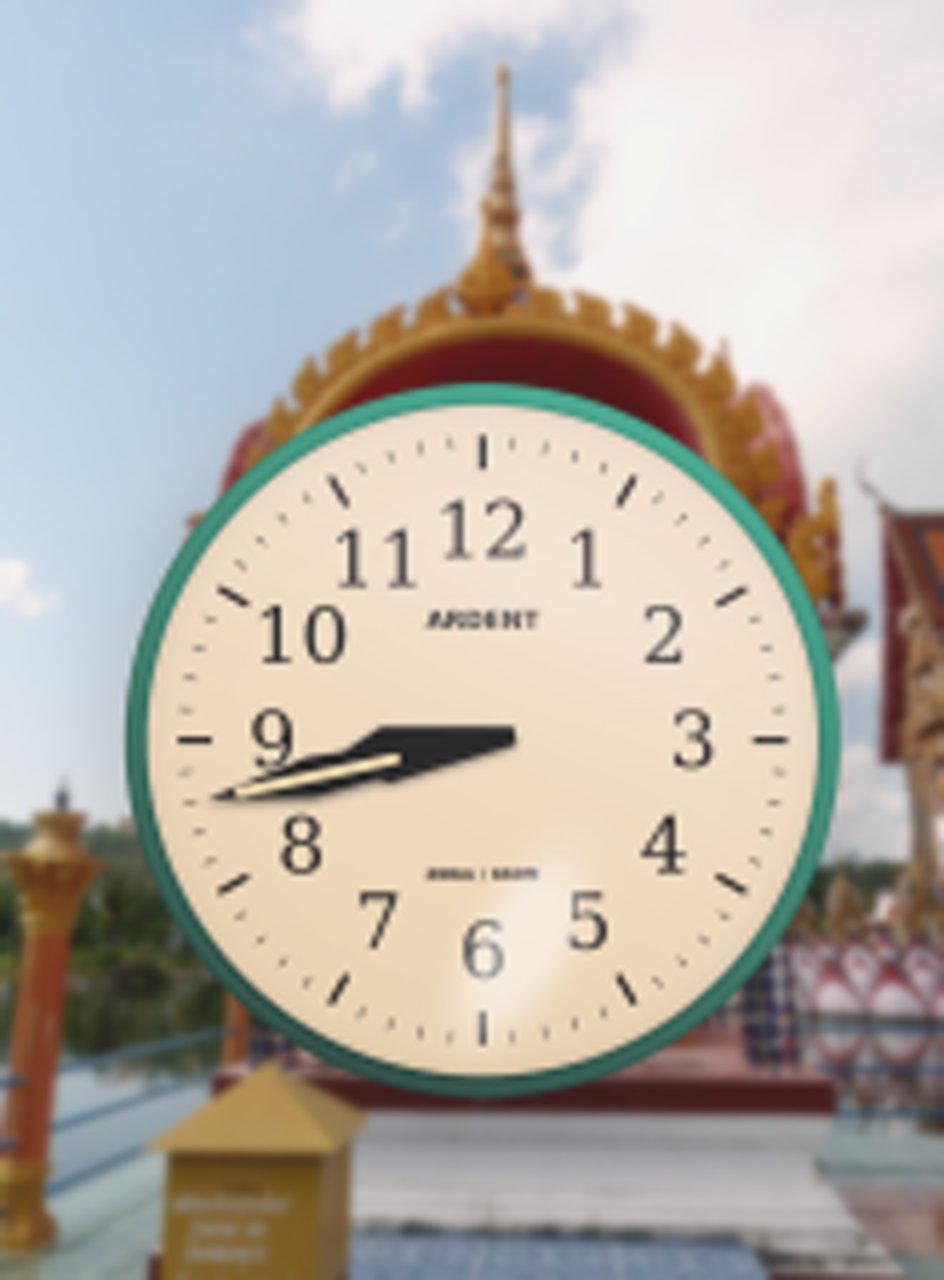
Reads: 8 h 43 min
